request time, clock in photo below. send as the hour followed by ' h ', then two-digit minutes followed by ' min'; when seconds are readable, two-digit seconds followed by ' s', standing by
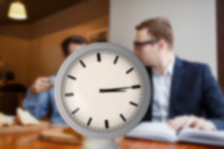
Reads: 3 h 15 min
